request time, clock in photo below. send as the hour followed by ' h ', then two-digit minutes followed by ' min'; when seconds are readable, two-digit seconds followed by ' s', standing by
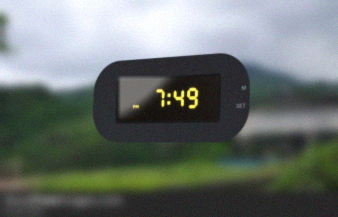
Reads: 7 h 49 min
